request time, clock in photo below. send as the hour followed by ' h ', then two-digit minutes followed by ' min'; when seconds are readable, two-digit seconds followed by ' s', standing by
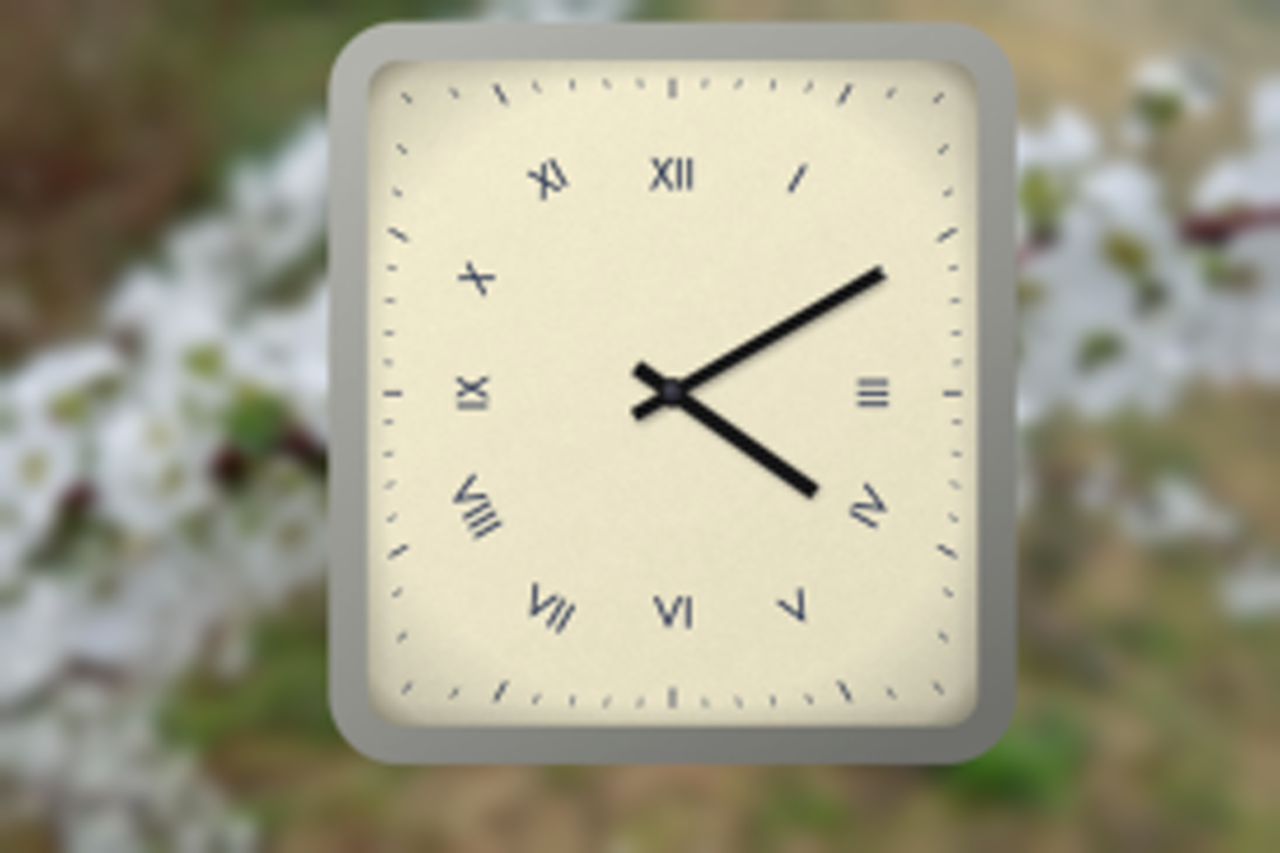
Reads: 4 h 10 min
